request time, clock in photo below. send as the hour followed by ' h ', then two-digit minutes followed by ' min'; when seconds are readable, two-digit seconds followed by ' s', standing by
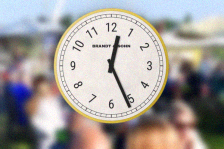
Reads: 12 h 26 min
